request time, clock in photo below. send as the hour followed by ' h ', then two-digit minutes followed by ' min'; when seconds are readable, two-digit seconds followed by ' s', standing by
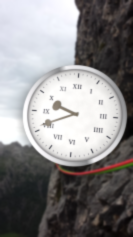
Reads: 9 h 41 min
